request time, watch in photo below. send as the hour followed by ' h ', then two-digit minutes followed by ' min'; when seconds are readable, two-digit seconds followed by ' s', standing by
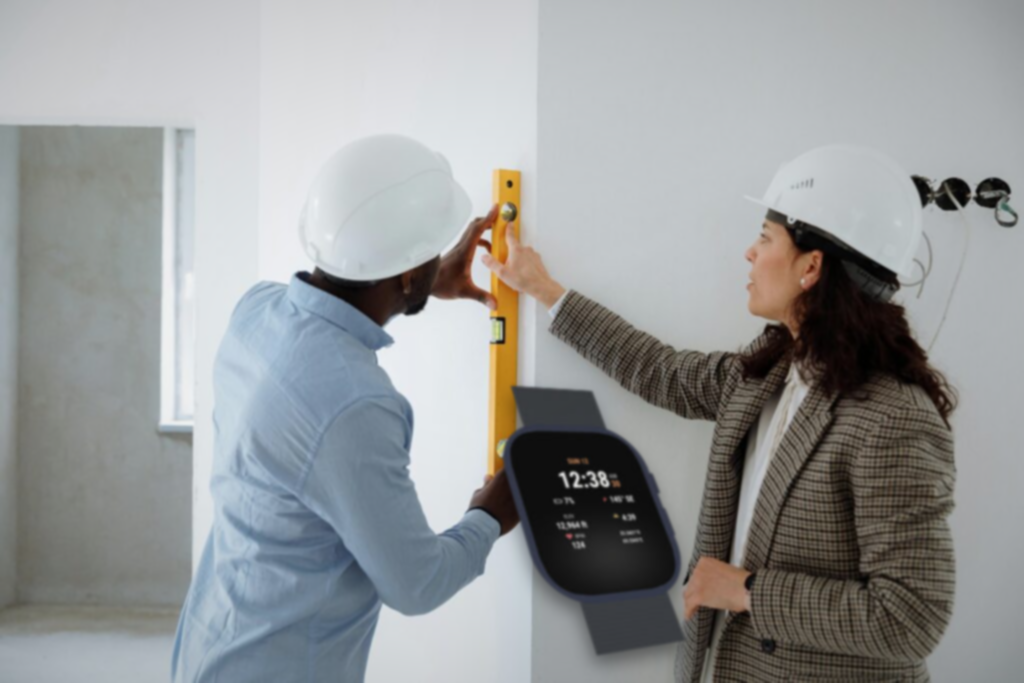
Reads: 12 h 38 min
